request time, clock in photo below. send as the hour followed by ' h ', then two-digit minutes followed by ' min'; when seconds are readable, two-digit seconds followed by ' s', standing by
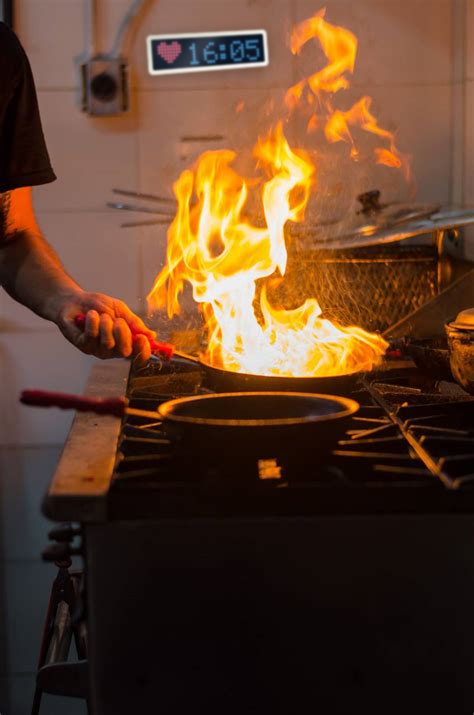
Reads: 16 h 05 min
